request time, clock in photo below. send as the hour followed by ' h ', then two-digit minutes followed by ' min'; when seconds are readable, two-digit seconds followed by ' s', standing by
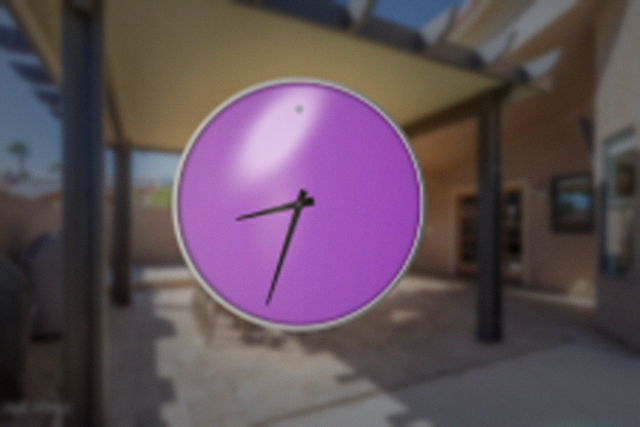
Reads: 8 h 33 min
